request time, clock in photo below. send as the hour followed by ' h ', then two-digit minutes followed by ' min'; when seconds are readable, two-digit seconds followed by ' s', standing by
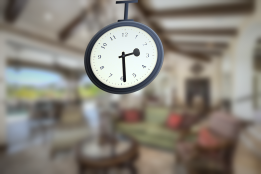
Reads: 2 h 29 min
